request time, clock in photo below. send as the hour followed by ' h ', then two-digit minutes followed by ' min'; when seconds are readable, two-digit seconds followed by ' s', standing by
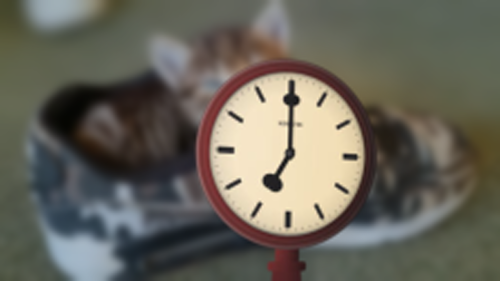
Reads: 7 h 00 min
